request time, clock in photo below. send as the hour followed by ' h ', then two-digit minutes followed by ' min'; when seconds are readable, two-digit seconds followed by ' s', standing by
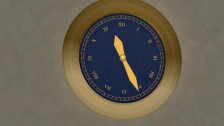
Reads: 11 h 26 min
